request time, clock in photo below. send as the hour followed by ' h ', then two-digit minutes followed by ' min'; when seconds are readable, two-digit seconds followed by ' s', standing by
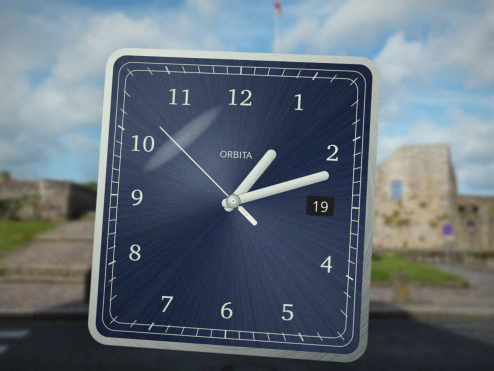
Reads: 1 h 11 min 52 s
